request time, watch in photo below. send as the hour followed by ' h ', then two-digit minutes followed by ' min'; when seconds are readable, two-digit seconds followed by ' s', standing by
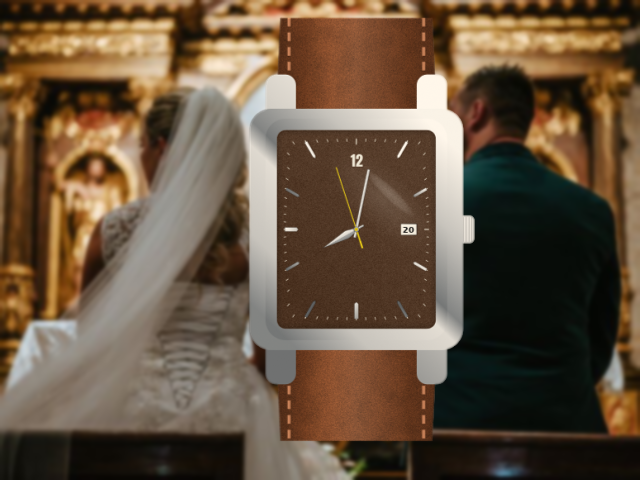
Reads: 8 h 01 min 57 s
